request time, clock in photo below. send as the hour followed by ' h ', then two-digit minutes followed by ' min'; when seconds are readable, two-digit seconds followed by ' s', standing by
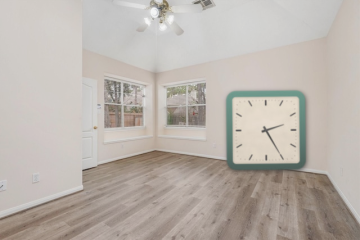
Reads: 2 h 25 min
